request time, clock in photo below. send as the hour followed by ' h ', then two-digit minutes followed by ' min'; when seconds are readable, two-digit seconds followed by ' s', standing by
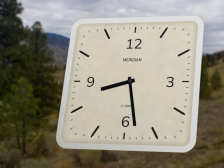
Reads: 8 h 28 min
